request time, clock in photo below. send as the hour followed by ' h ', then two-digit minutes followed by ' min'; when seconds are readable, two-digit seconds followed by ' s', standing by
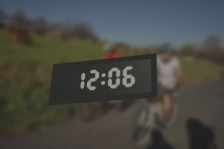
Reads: 12 h 06 min
